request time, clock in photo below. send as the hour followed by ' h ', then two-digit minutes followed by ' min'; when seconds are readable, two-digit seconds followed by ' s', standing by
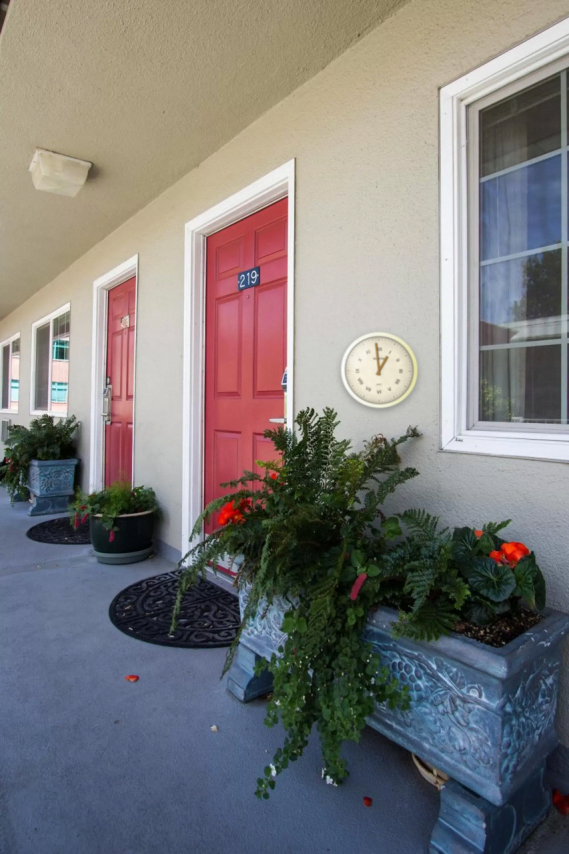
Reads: 12 h 59 min
